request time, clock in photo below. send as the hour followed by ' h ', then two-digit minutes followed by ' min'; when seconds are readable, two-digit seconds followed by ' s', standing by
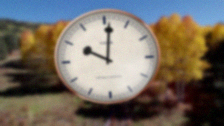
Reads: 10 h 01 min
